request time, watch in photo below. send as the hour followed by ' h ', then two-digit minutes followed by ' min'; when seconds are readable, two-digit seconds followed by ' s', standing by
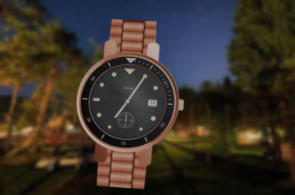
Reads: 7 h 05 min
